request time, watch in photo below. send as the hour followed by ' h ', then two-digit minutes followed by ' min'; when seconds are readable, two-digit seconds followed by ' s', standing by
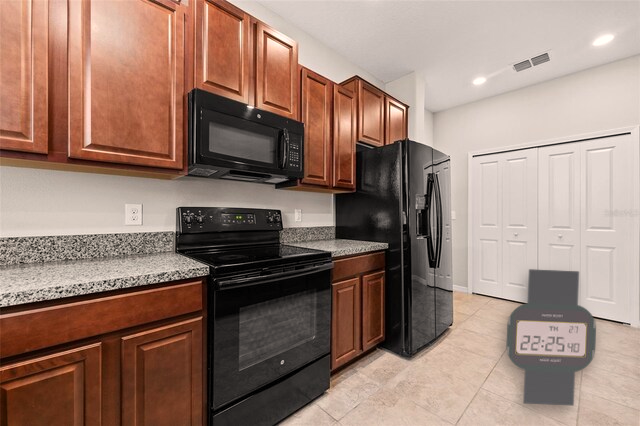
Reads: 22 h 25 min 40 s
